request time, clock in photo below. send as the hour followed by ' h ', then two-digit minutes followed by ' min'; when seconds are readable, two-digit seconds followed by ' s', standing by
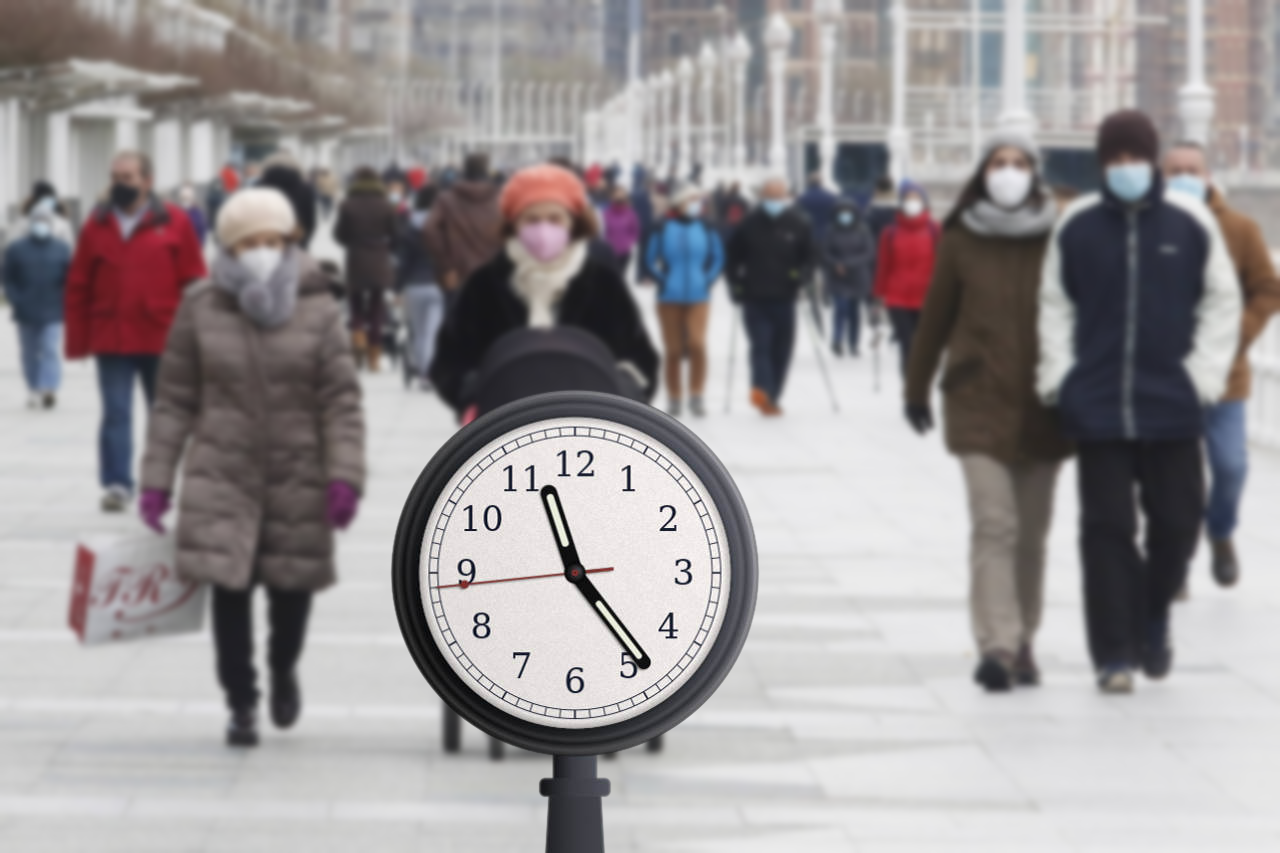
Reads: 11 h 23 min 44 s
